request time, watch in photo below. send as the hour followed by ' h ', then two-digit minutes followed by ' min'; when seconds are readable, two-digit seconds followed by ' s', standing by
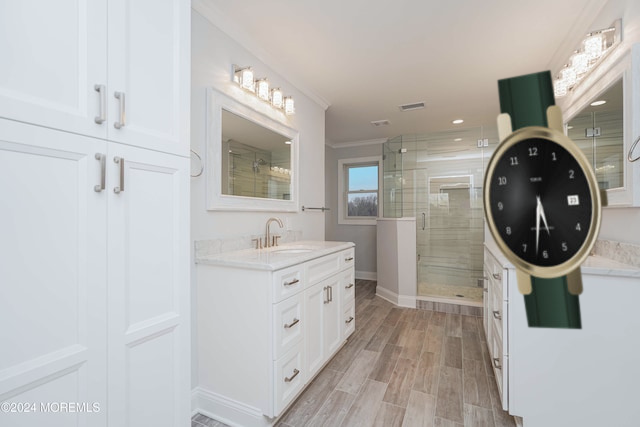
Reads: 5 h 32 min
